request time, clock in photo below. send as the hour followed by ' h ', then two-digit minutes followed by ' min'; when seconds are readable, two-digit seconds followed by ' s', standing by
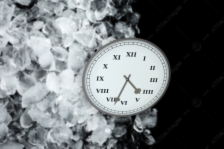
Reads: 4 h 33 min
